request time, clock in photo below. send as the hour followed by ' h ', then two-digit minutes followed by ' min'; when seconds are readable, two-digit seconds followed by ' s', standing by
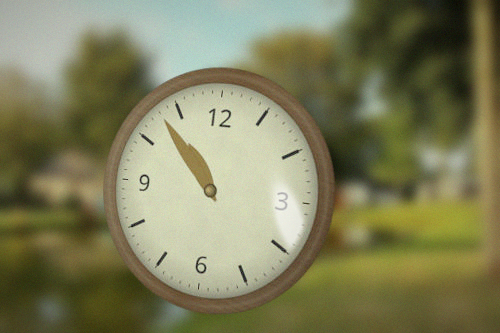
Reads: 10 h 53 min
